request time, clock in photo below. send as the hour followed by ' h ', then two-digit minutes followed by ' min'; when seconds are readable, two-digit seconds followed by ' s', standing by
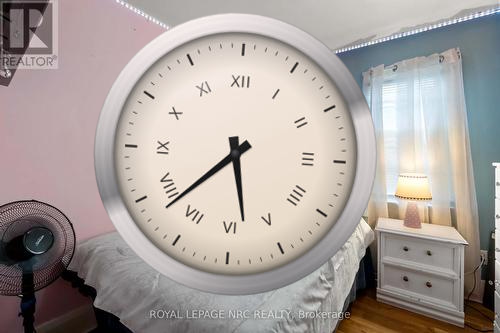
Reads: 5 h 38 min
